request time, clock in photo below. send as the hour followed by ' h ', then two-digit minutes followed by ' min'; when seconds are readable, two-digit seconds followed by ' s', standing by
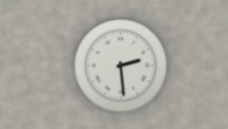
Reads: 2 h 29 min
